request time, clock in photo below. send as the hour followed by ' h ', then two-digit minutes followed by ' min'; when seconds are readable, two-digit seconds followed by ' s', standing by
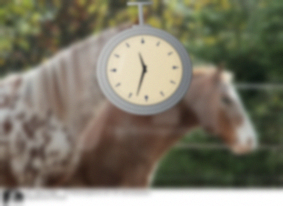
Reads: 11 h 33 min
